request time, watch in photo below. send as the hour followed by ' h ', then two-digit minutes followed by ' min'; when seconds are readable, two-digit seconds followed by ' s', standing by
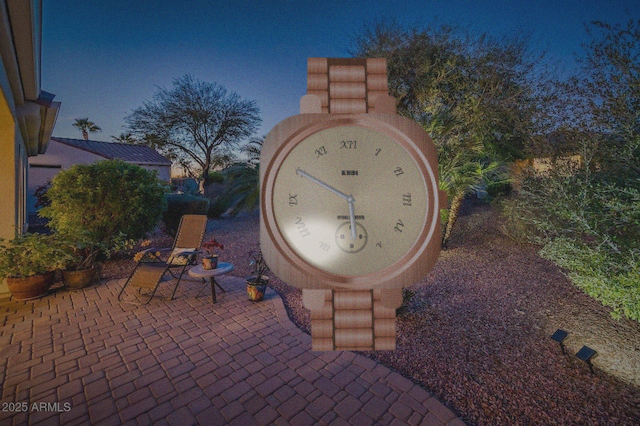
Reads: 5 h 50 min
